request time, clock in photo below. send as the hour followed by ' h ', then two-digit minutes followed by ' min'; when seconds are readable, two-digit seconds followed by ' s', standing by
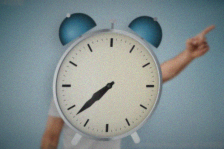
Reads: 7 h 38 min
